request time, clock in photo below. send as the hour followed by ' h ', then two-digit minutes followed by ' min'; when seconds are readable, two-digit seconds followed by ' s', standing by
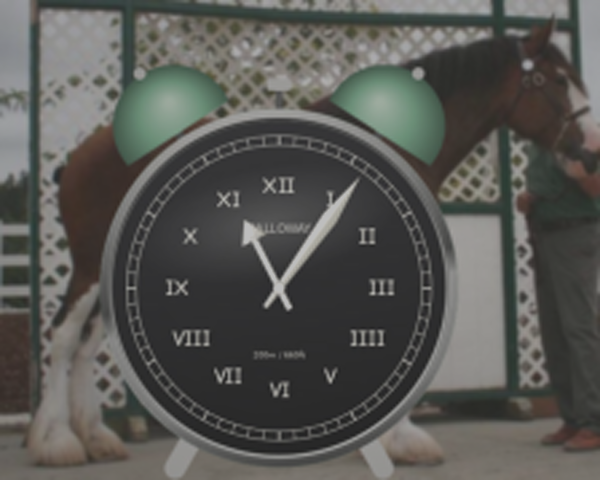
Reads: 11 h 06 min
